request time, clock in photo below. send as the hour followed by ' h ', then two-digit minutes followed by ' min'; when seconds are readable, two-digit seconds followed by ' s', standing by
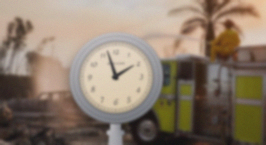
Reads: 1 h 57 min
